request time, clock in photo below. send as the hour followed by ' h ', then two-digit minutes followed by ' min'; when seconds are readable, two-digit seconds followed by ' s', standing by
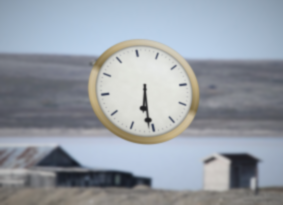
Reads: 6 h 31 min
